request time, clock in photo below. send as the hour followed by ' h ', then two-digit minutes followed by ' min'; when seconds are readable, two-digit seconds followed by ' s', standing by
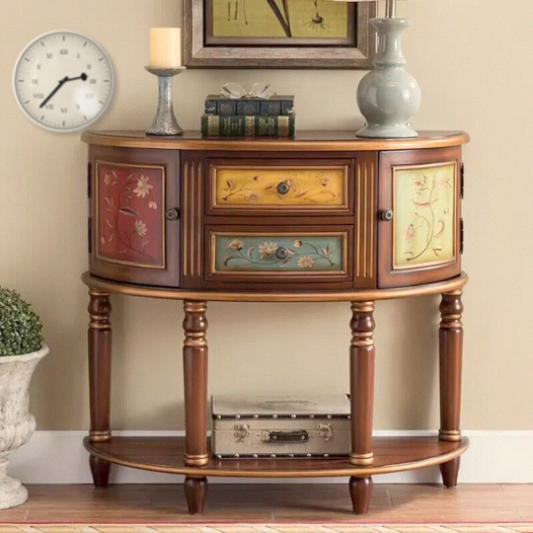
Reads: 2 h 37 min
